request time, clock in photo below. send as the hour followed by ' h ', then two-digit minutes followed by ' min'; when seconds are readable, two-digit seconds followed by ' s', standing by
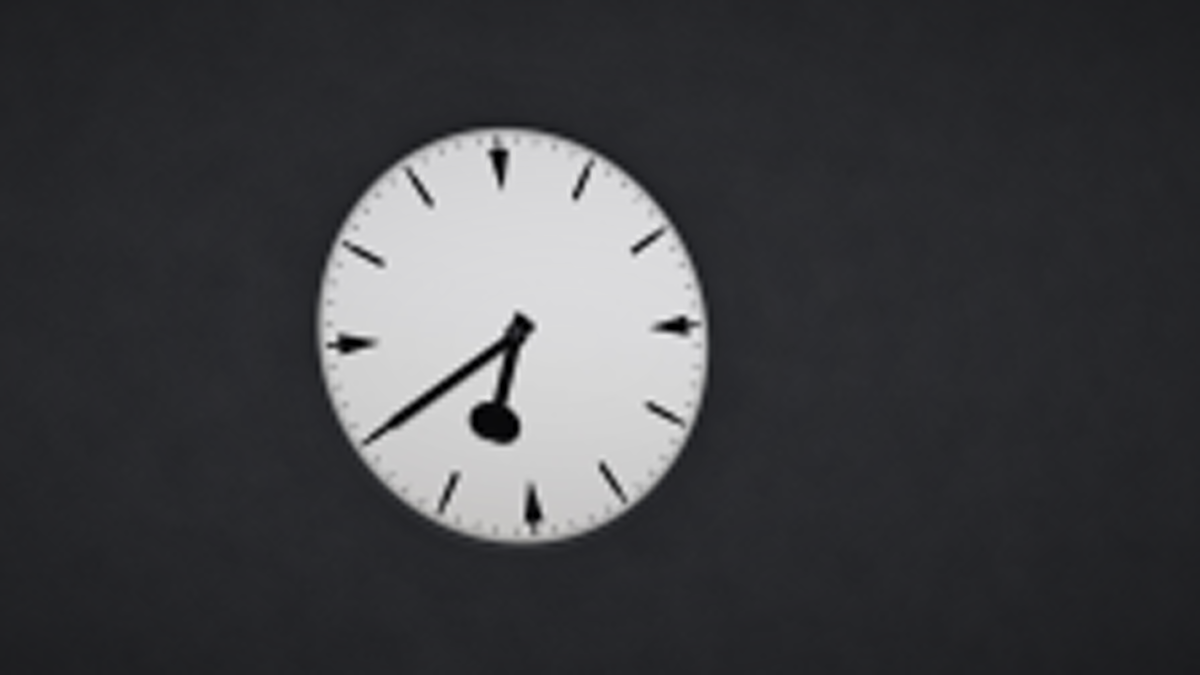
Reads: 6 h 40 min
